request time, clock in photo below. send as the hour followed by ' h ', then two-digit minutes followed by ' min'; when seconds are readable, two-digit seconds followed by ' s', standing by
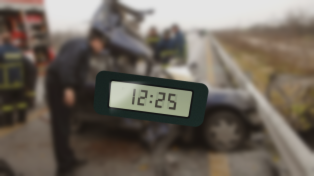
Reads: 12 h 25 min
